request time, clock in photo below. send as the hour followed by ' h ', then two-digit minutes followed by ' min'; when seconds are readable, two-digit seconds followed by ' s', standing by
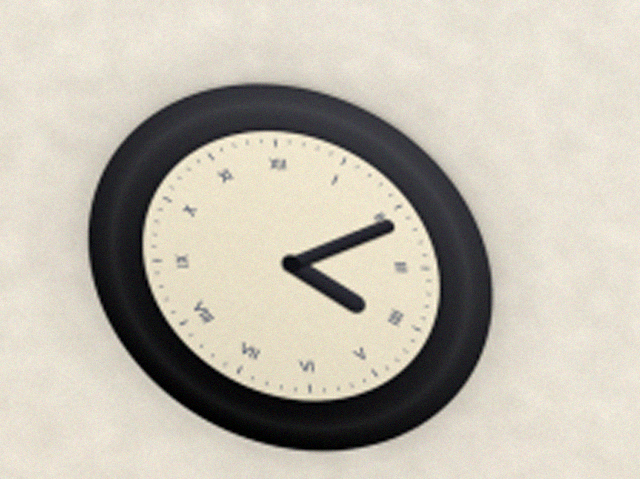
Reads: 4 h 11 min
